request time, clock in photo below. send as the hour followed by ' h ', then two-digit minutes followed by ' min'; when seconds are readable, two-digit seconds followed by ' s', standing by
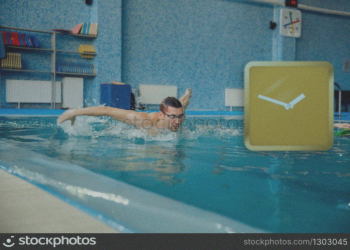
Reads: 1 h 48 min
